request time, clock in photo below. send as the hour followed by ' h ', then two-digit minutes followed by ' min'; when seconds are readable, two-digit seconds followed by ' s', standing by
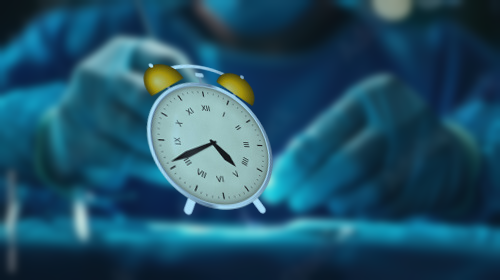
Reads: 4 h 41 min
